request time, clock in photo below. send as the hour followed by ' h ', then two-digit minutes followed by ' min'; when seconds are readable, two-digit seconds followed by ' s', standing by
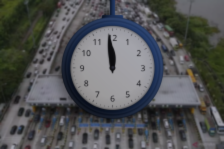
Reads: 11 h 59 min
